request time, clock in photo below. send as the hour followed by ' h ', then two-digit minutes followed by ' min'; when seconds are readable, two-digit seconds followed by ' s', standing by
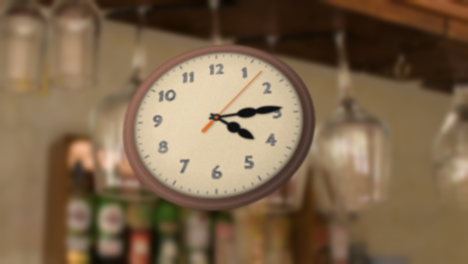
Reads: 4 h 14 min 07 s
